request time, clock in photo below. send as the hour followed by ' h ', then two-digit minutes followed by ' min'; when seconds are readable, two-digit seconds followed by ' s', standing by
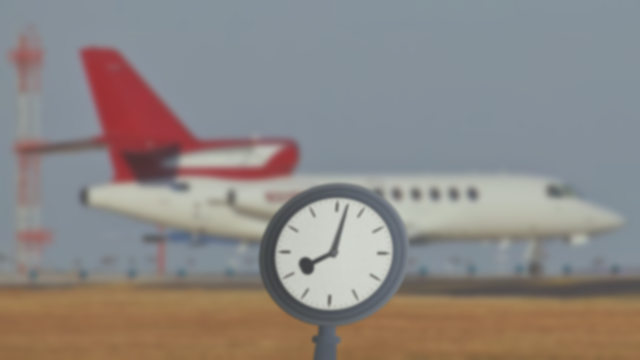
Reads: 8 h 02 min
